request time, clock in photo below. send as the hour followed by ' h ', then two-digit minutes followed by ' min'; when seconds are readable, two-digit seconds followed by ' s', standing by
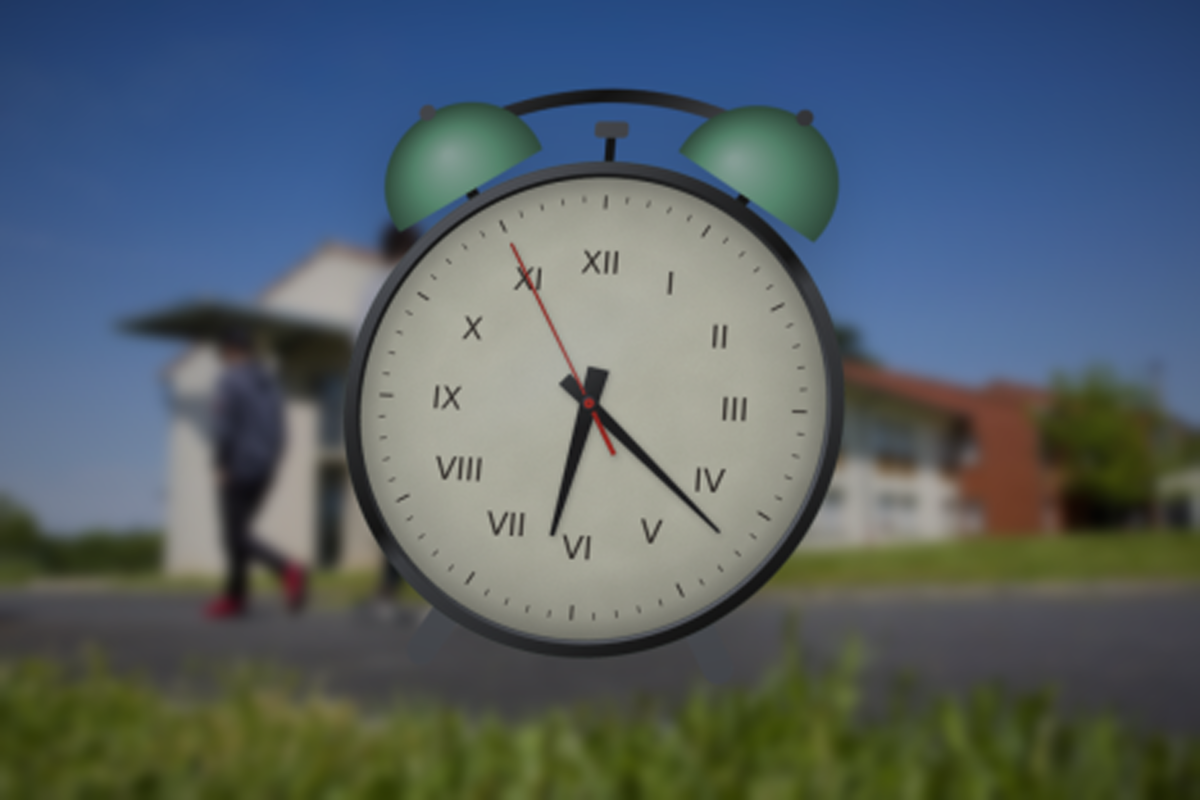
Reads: 6 h 21 min 55 s
